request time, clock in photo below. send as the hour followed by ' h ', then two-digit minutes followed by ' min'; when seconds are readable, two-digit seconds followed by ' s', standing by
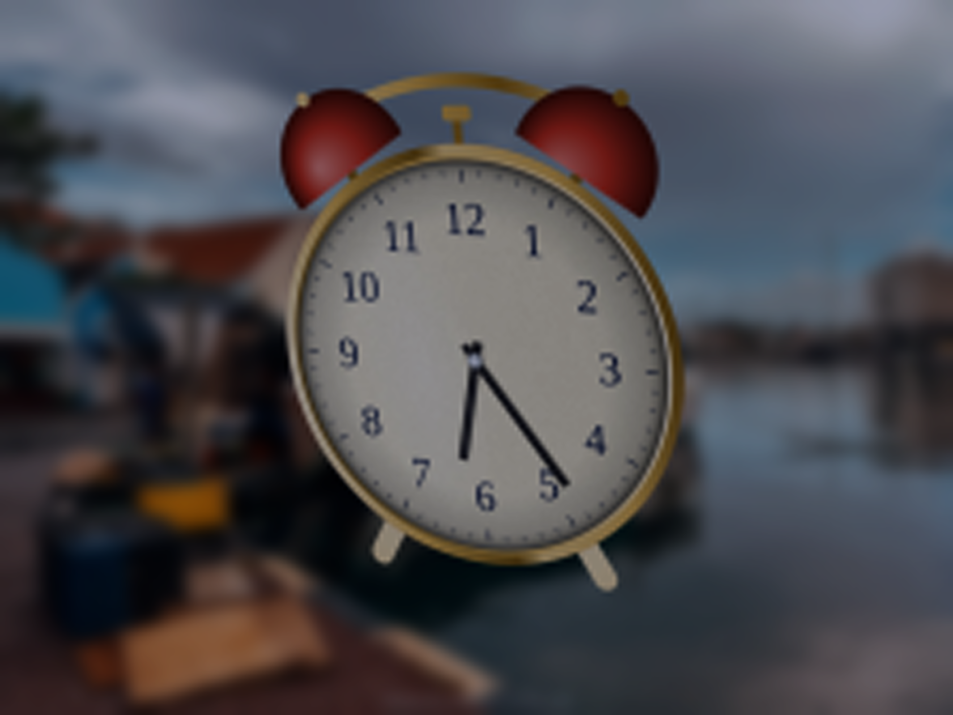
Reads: 6 h 24 min
